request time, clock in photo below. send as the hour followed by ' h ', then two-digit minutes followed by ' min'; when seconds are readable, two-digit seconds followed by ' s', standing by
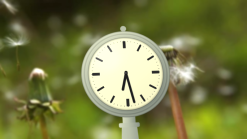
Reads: 6 h 28 min
